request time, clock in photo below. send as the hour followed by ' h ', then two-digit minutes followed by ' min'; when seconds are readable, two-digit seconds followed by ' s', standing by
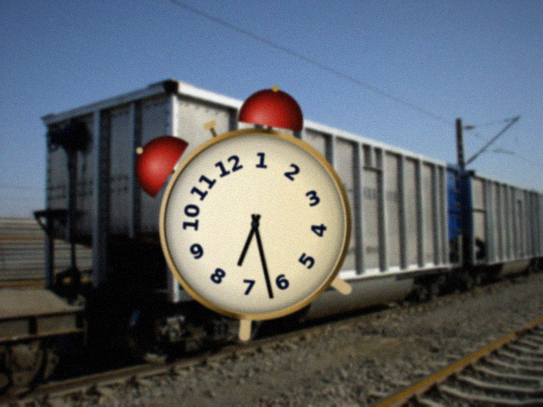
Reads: 7 h 32 min
